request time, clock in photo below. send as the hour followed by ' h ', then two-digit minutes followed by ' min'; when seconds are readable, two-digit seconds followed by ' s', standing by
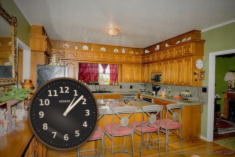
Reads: 1 h 08 min
